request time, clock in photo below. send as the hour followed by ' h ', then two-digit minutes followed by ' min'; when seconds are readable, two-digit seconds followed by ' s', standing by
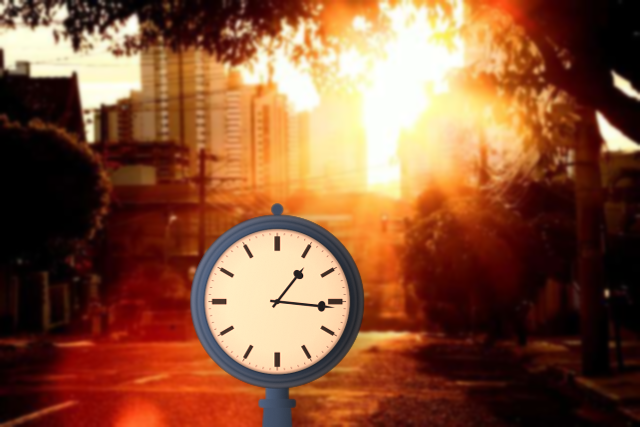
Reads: 1 h 16 min
